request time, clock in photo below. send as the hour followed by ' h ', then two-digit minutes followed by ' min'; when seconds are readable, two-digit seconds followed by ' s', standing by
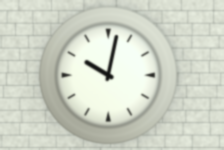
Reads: 10 h 02 min
